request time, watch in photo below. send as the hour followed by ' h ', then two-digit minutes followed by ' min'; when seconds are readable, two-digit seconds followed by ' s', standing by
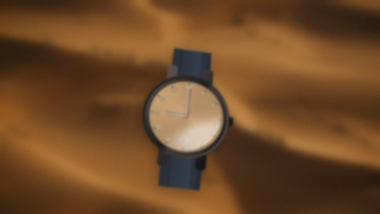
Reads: 9 h 00 min
